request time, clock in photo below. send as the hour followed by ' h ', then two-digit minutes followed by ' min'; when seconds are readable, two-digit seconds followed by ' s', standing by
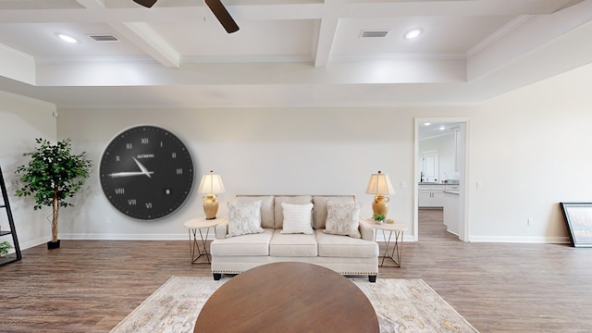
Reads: 10 h 45 min
